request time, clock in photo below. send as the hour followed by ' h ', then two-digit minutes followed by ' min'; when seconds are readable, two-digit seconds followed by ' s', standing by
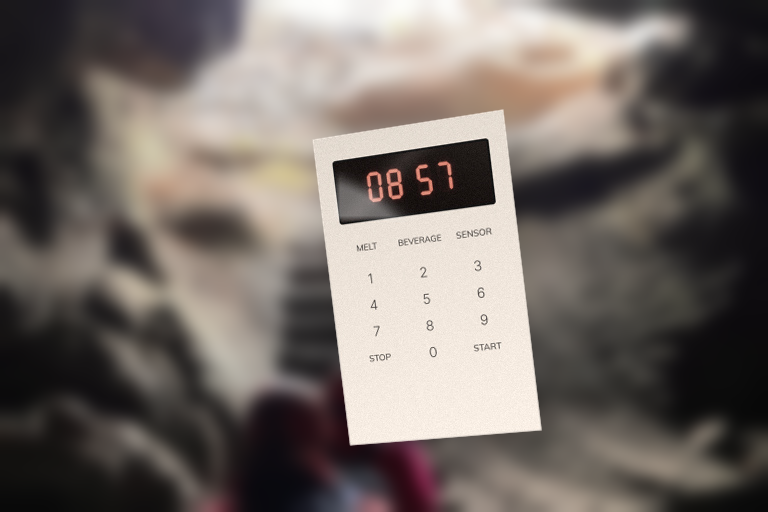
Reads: 8 h 57 min
